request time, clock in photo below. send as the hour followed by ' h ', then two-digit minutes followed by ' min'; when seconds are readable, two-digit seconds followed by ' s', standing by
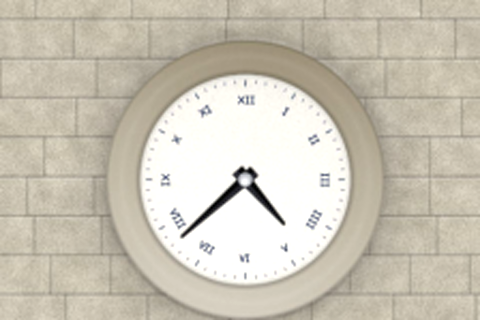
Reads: 4 h 38 min
